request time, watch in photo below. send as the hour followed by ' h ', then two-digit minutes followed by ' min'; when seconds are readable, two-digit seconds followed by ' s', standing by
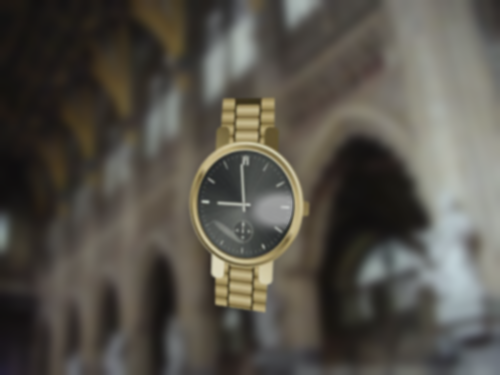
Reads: 8 h 59 min
